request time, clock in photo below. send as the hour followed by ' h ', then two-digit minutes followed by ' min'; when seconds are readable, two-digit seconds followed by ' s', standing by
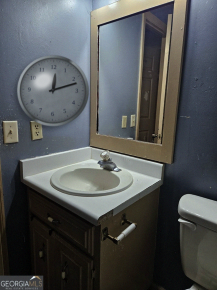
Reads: 12 h 12 min
